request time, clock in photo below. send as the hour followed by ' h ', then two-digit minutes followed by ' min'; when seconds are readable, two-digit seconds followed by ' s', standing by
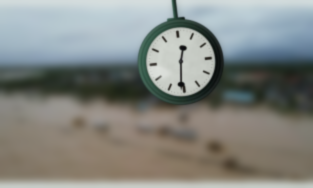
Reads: 12 h 31 min
